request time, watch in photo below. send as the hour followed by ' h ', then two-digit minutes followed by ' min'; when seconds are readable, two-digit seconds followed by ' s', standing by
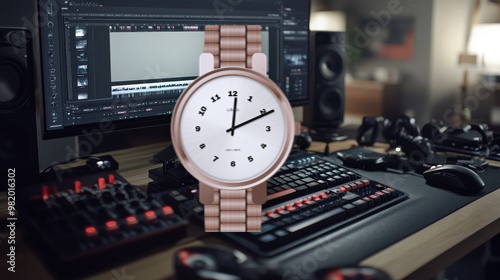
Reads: 12 h 11 min
